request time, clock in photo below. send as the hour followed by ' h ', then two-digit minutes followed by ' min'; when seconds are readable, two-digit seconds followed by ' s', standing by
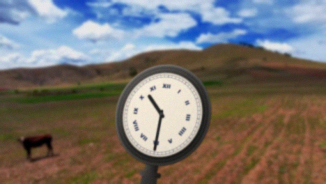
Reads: 10 h 30 min
